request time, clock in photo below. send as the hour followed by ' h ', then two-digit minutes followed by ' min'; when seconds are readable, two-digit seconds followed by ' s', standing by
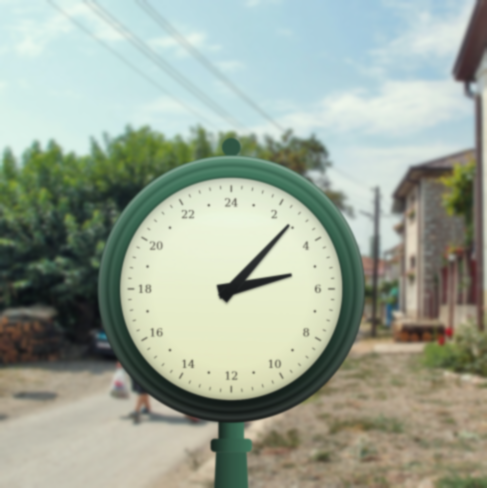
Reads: 5 h 07 min
